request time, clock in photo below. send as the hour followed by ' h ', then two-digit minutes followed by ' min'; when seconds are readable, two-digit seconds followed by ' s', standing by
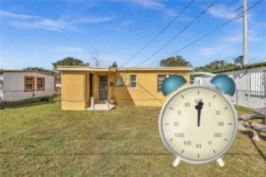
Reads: 12 h 01 min
